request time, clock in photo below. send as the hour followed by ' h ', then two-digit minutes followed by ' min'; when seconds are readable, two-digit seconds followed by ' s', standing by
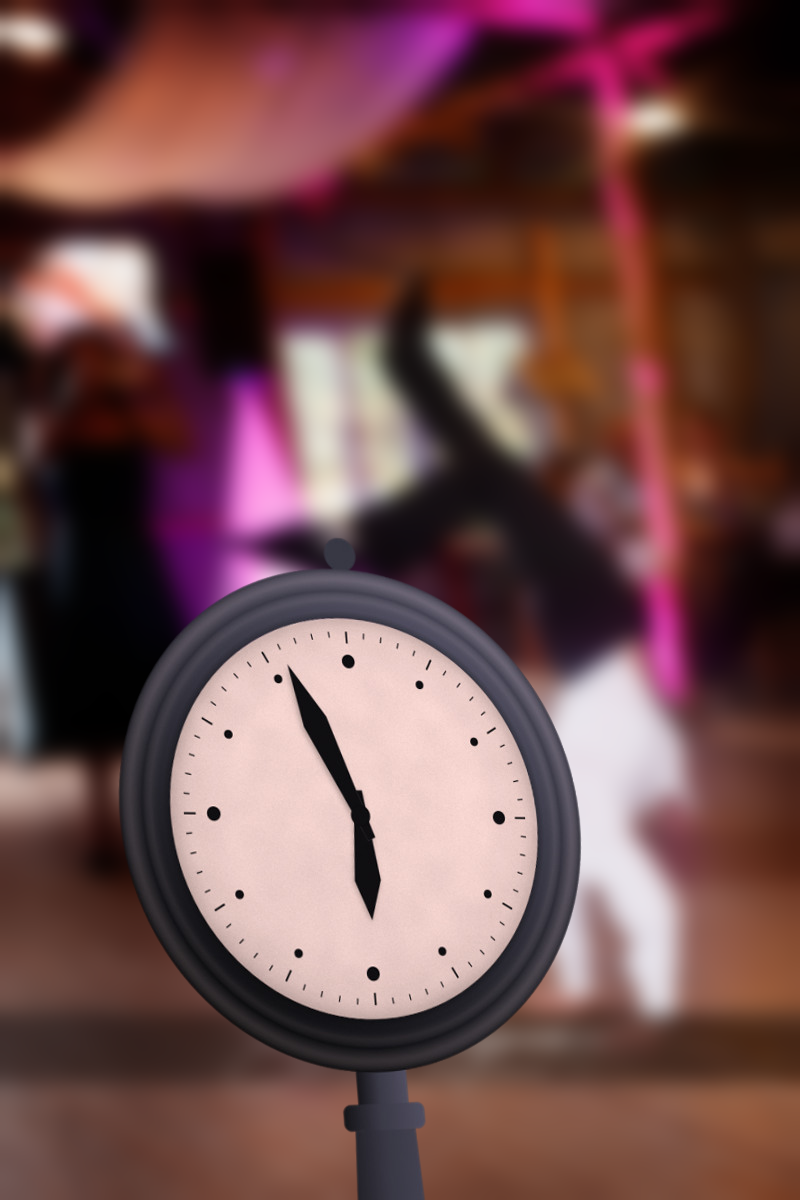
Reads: 5 h 56 min
